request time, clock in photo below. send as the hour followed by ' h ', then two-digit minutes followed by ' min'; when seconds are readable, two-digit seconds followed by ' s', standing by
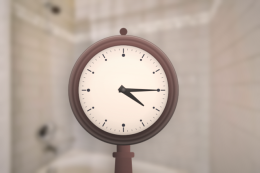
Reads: 4 h 15 min
